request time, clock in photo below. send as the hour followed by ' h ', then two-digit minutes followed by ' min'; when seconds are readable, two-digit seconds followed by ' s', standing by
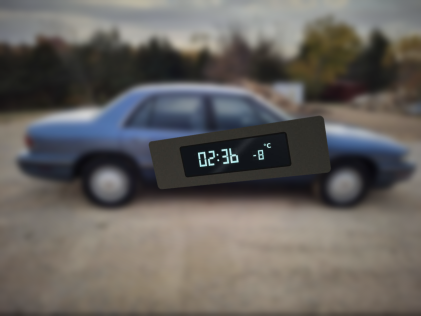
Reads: 2 h 36 min
